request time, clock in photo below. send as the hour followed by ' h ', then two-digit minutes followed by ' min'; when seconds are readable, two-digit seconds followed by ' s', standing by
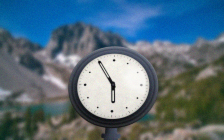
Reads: 5 h 55 min
